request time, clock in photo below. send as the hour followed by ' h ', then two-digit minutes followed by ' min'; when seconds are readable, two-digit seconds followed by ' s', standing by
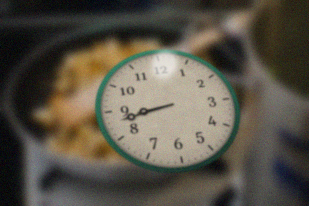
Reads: 8 h 43 min
